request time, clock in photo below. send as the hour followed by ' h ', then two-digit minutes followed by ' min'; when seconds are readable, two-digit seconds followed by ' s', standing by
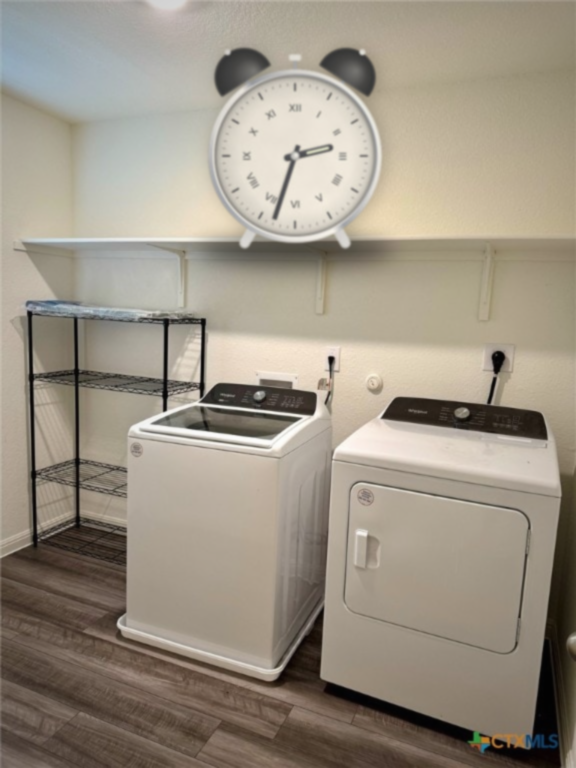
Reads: 2 h 33 min
